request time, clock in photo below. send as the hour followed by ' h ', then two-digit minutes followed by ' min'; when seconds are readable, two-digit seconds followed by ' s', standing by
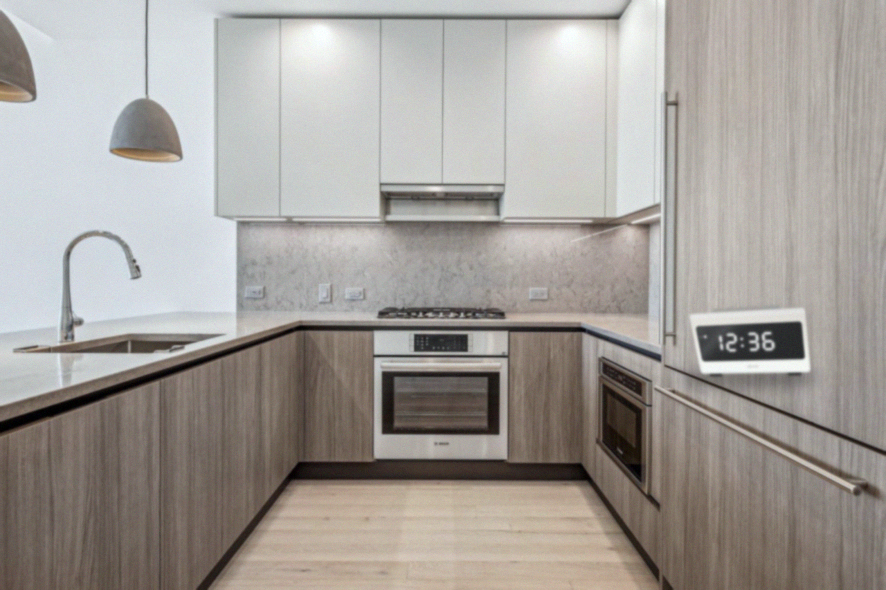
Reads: 12 h 36 min
